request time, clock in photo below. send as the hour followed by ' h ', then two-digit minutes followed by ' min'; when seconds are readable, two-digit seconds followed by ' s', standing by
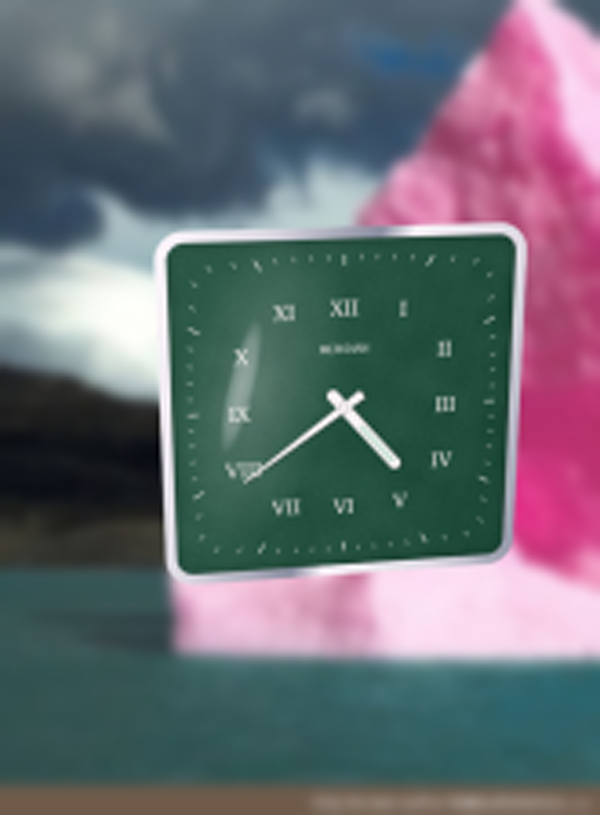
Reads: 4 h 39 min
